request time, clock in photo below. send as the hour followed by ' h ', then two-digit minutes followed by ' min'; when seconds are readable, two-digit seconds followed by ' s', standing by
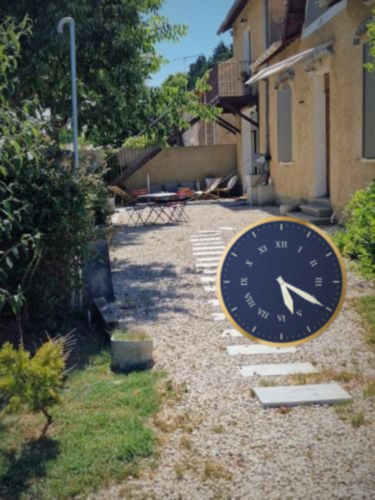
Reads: 5 h 20 min
